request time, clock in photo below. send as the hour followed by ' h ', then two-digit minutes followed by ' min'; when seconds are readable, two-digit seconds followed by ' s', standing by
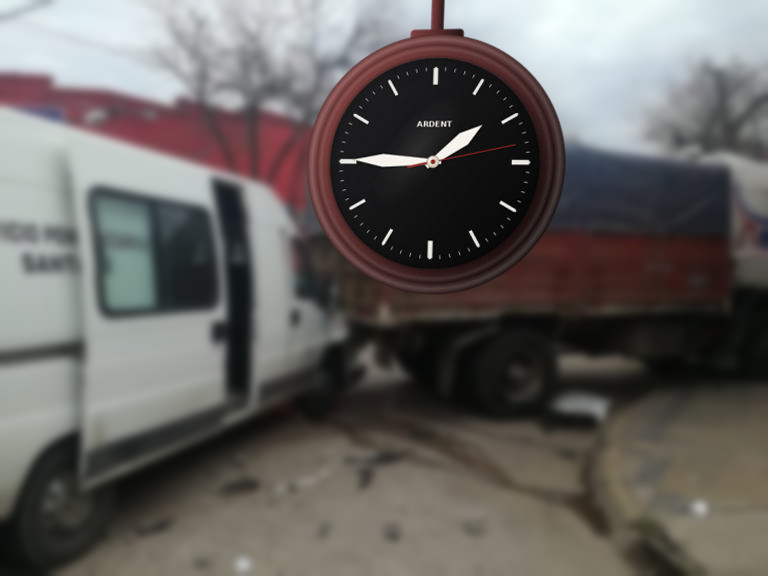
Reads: 1 h 45 min 13 s
